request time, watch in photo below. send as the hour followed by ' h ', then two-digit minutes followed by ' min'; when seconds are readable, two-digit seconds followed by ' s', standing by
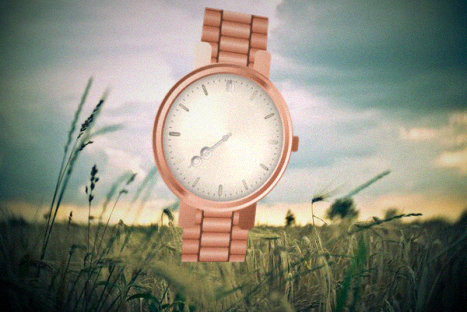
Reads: 7 h 38 min
